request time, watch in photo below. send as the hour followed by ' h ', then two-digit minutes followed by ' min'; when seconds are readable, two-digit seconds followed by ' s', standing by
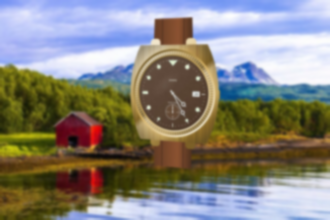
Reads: 4 h 25 min
